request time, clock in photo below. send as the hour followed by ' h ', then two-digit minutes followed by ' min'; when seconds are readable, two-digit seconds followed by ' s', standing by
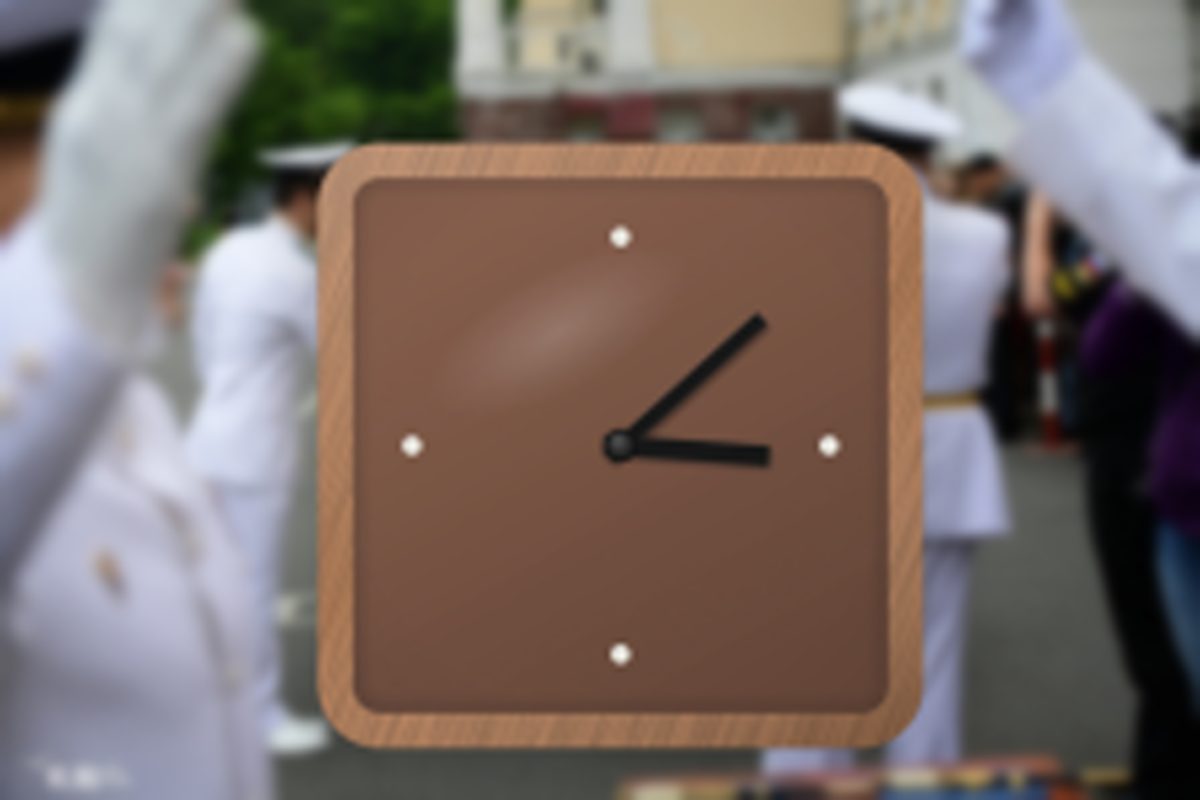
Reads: 3 h 08 min
